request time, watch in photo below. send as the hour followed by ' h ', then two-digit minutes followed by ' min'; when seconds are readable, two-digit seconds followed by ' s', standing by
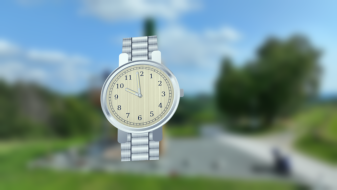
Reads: 9 h 59 min
